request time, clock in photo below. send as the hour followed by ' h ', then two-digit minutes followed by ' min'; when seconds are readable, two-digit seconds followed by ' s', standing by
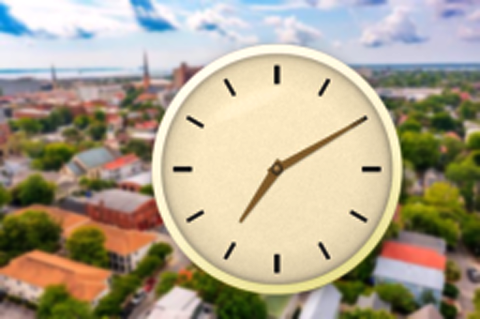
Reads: 7 h 10 min
